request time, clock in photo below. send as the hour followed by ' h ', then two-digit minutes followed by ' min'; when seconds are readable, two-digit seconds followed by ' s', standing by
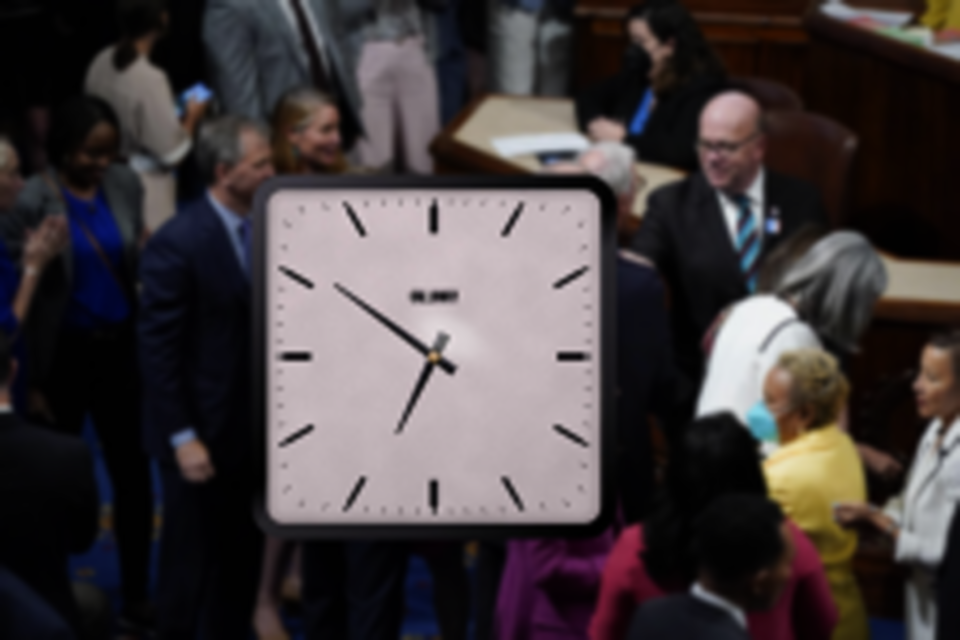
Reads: 6 h 51 min
